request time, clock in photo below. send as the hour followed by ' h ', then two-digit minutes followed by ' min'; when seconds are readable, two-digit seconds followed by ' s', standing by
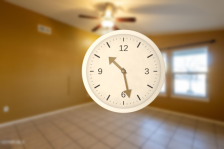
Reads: 10 h 28 min
